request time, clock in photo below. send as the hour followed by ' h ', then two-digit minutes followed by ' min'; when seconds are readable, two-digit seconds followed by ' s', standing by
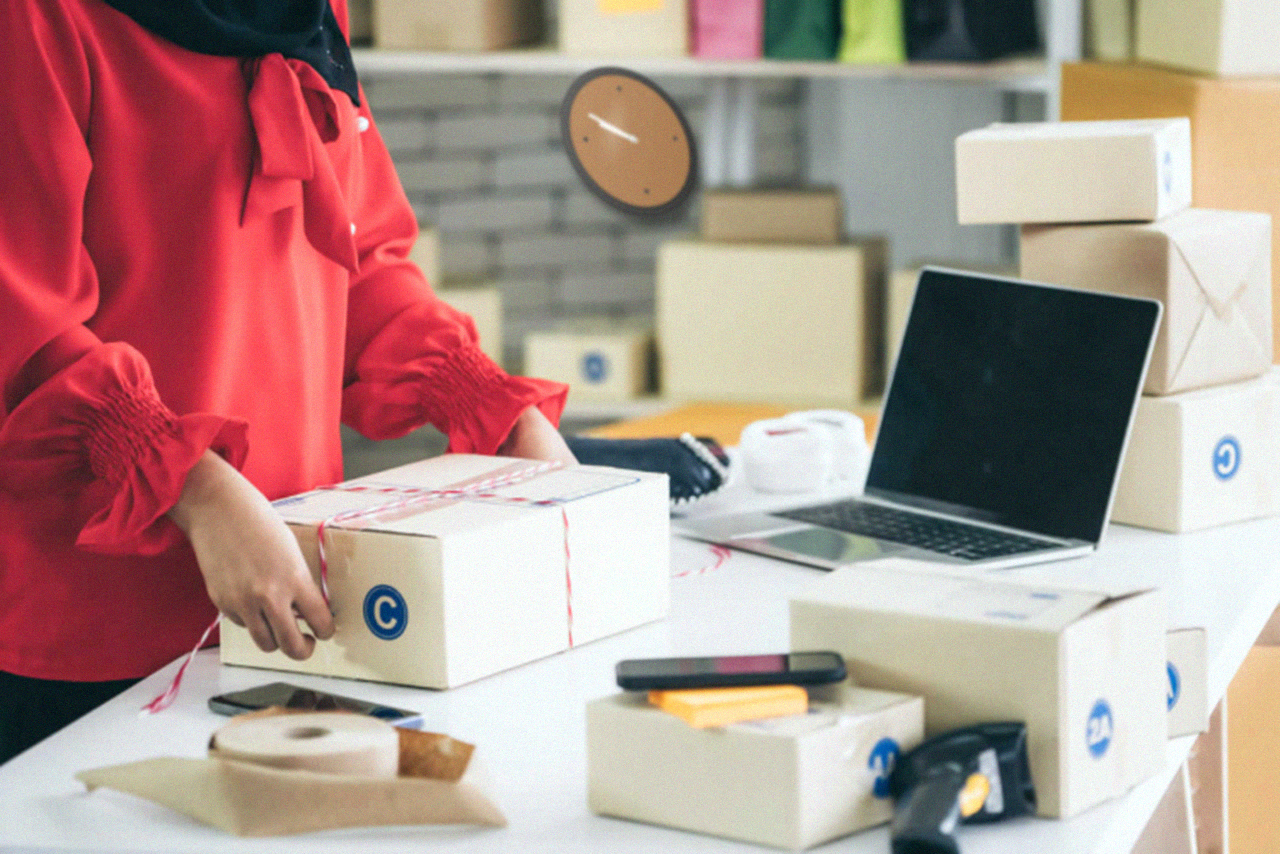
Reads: 9 h 50 min
